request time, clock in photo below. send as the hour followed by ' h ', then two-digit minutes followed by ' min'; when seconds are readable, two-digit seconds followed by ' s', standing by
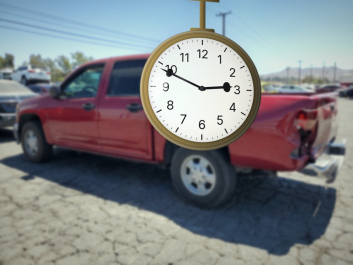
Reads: 2 h 49 min
